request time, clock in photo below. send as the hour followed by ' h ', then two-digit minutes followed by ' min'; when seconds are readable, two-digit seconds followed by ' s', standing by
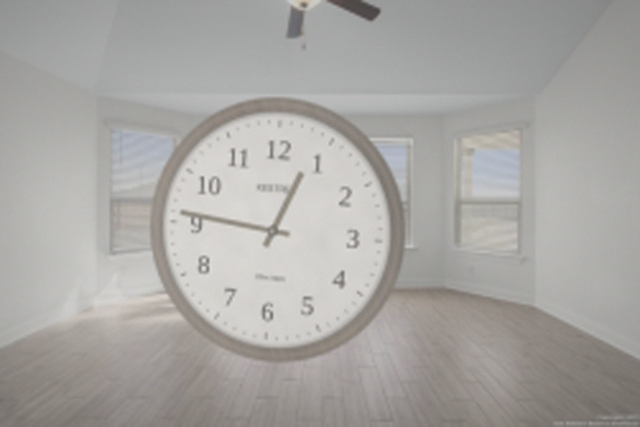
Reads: 12 h 46 min
